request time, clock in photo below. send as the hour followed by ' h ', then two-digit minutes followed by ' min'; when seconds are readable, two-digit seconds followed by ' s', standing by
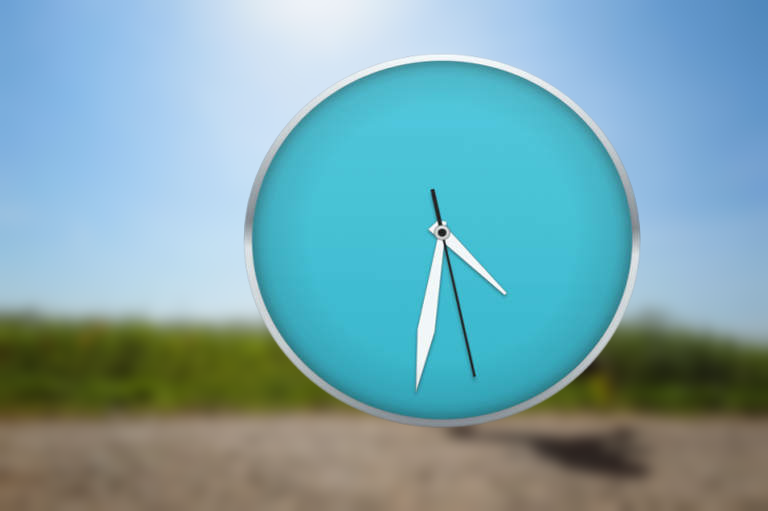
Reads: 4 h 31 min 28 s
